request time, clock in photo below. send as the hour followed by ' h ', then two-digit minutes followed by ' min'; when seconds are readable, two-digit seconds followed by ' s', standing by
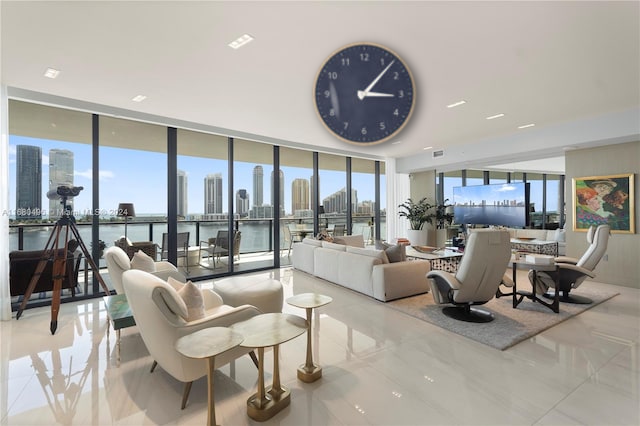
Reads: 3 h 07 min
